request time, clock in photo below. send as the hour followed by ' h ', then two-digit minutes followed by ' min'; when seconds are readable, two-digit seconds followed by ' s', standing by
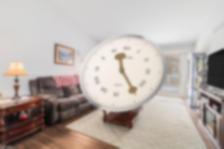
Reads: 11 h 24 min
